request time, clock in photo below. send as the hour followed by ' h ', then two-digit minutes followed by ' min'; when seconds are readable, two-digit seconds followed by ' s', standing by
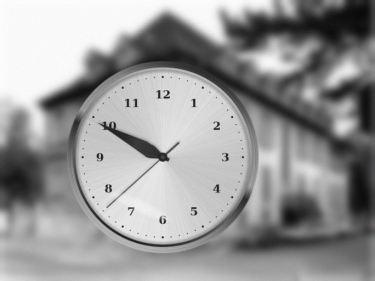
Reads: 9 h 49 min 38 s
